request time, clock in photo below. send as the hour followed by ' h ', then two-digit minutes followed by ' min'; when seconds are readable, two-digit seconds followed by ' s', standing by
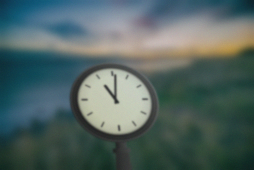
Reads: 11 h 01 min
